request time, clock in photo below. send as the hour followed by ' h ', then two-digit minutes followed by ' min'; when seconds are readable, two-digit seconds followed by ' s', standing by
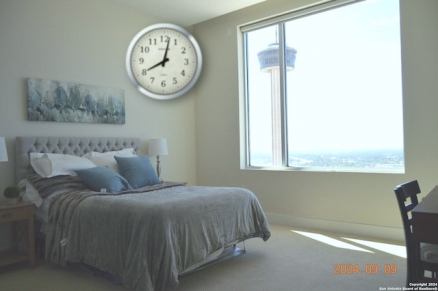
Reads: 8 h 02 min
